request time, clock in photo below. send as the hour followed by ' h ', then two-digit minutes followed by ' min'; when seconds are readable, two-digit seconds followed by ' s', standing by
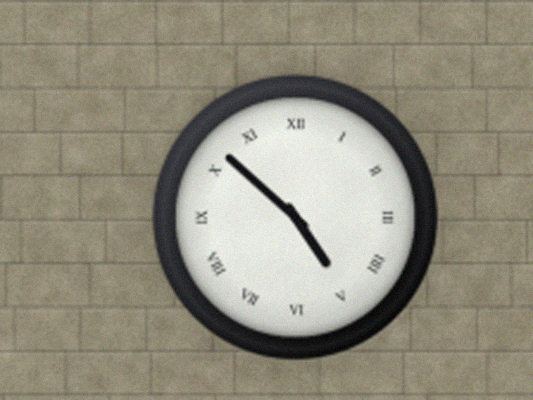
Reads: 4 h 52 min
